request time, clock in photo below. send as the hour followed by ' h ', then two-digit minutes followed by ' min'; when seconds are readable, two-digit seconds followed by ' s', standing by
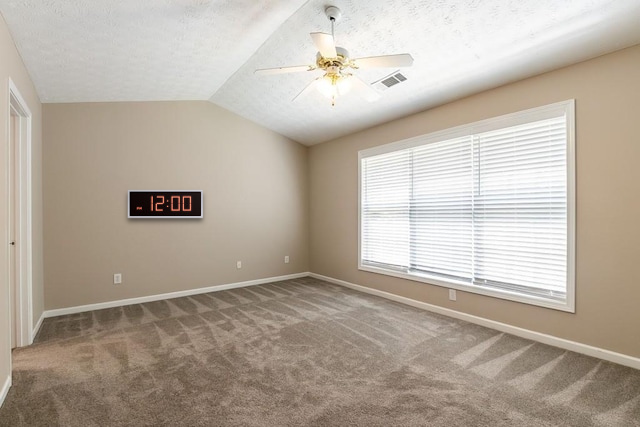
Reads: 12 h 00 min
